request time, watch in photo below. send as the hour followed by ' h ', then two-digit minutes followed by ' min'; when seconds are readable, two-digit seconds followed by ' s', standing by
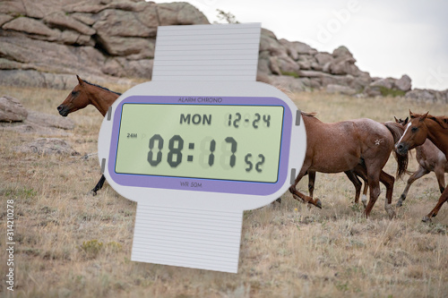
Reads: 8 h 17 min 52 s
